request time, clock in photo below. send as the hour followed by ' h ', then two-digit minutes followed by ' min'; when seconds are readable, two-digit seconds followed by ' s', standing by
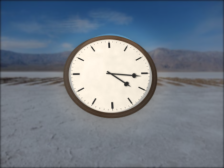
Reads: 4 h 16 min
